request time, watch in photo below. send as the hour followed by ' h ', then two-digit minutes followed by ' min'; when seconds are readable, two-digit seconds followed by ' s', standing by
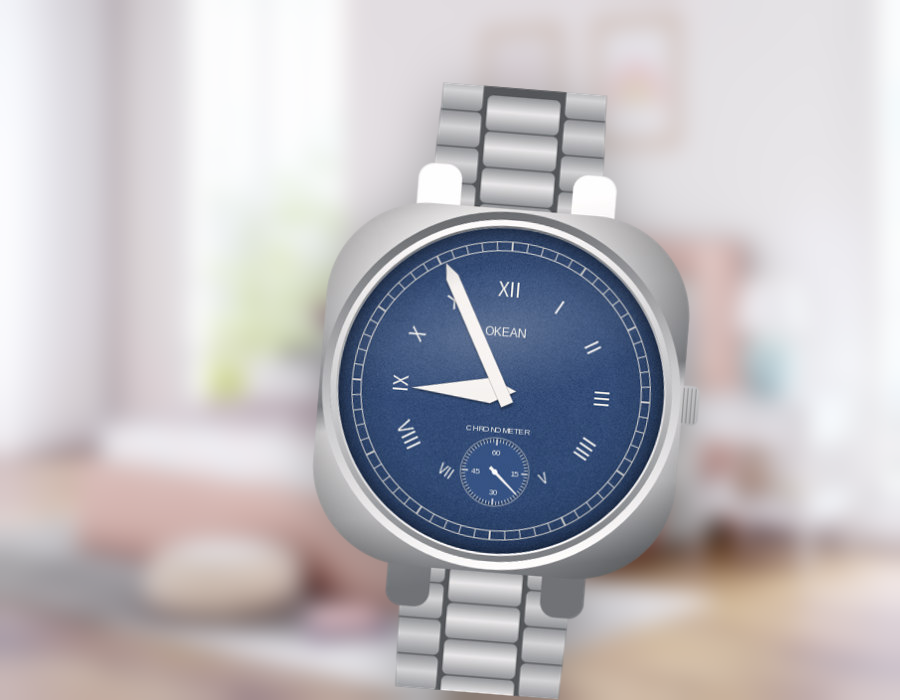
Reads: 8 h 55 min 22 s
